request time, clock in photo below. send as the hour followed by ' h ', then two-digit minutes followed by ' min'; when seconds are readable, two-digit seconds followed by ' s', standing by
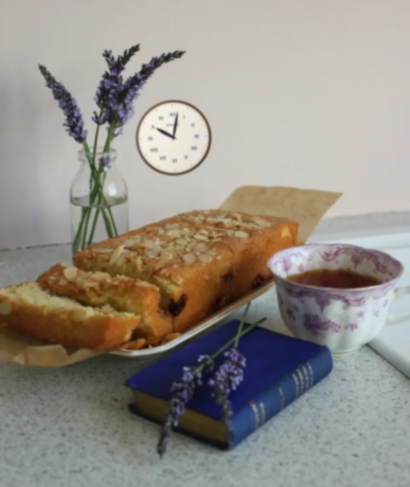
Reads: 10 h 02 min
